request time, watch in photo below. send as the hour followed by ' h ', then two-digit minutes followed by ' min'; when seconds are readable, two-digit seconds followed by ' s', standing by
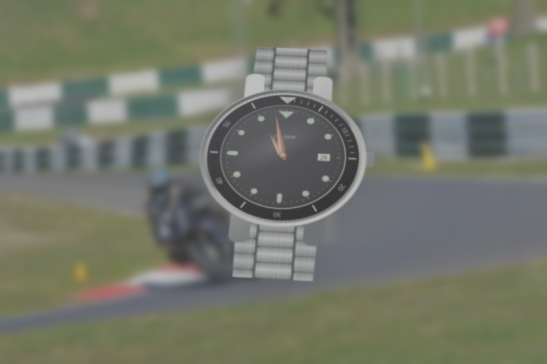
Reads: 10 h 58 min
